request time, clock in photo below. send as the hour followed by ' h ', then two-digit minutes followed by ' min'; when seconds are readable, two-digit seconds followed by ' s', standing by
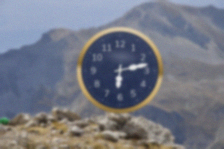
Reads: 6 h 13 min
